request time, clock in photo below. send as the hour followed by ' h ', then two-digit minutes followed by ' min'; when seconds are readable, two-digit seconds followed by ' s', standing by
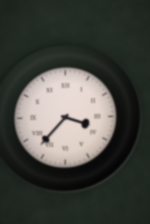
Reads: 3 h 37 min
